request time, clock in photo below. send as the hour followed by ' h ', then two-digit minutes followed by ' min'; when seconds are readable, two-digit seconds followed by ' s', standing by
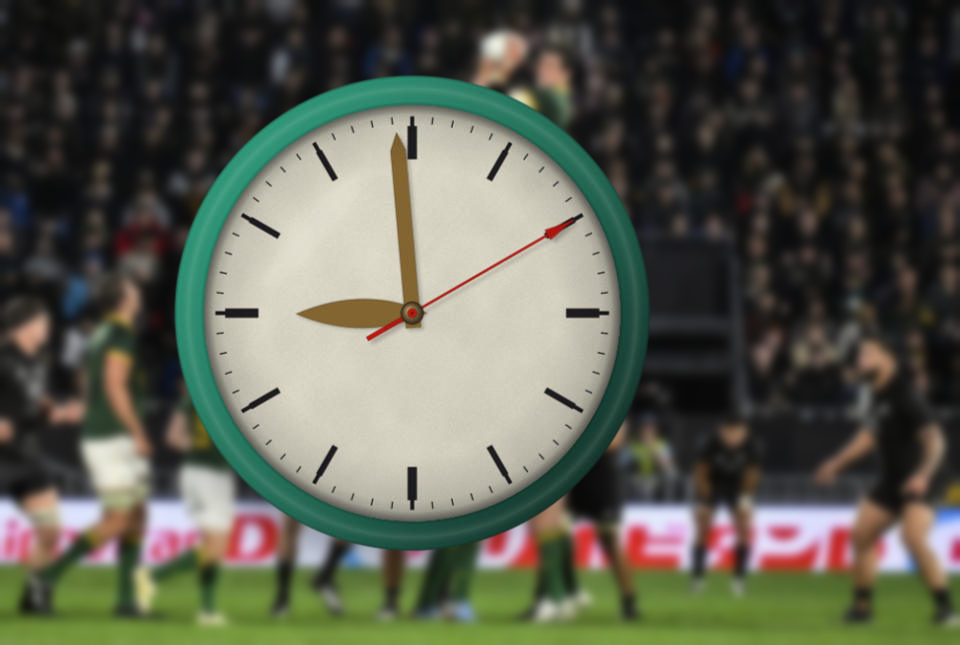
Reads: 8 h 59 min 10 s
